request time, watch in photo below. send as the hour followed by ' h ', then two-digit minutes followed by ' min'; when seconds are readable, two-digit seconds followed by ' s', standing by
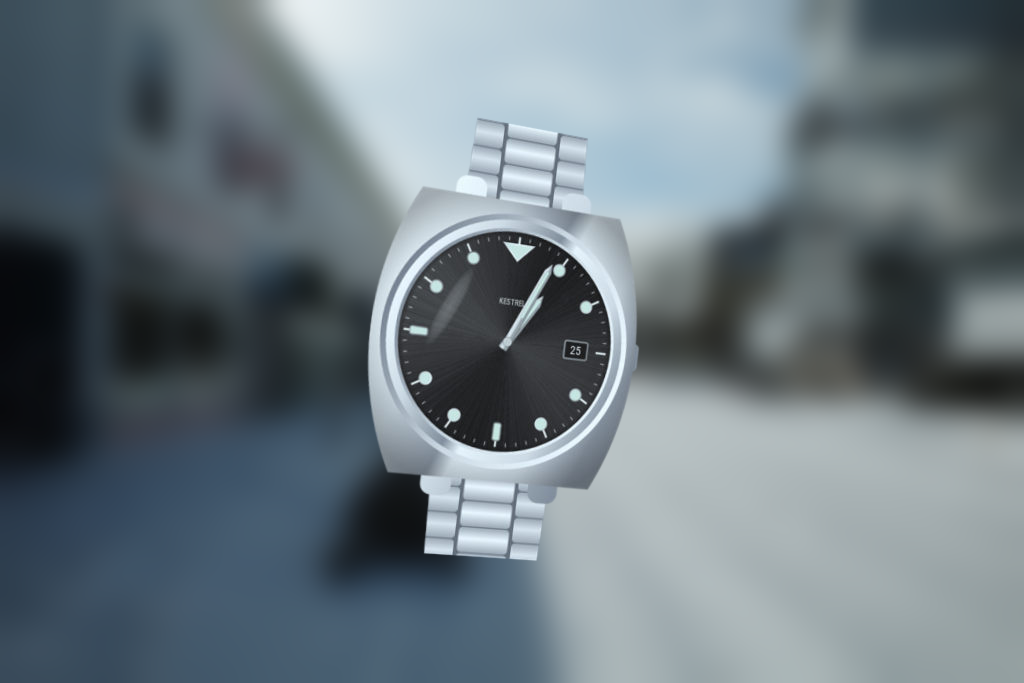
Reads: 1 h 04 min
